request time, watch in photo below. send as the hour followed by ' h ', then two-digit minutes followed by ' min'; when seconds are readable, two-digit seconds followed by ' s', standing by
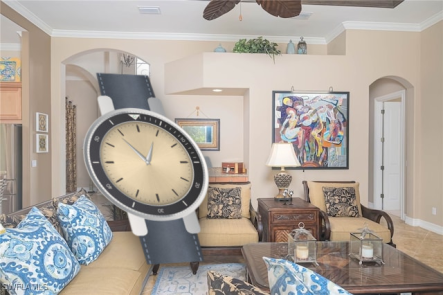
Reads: 12 h 54 min
